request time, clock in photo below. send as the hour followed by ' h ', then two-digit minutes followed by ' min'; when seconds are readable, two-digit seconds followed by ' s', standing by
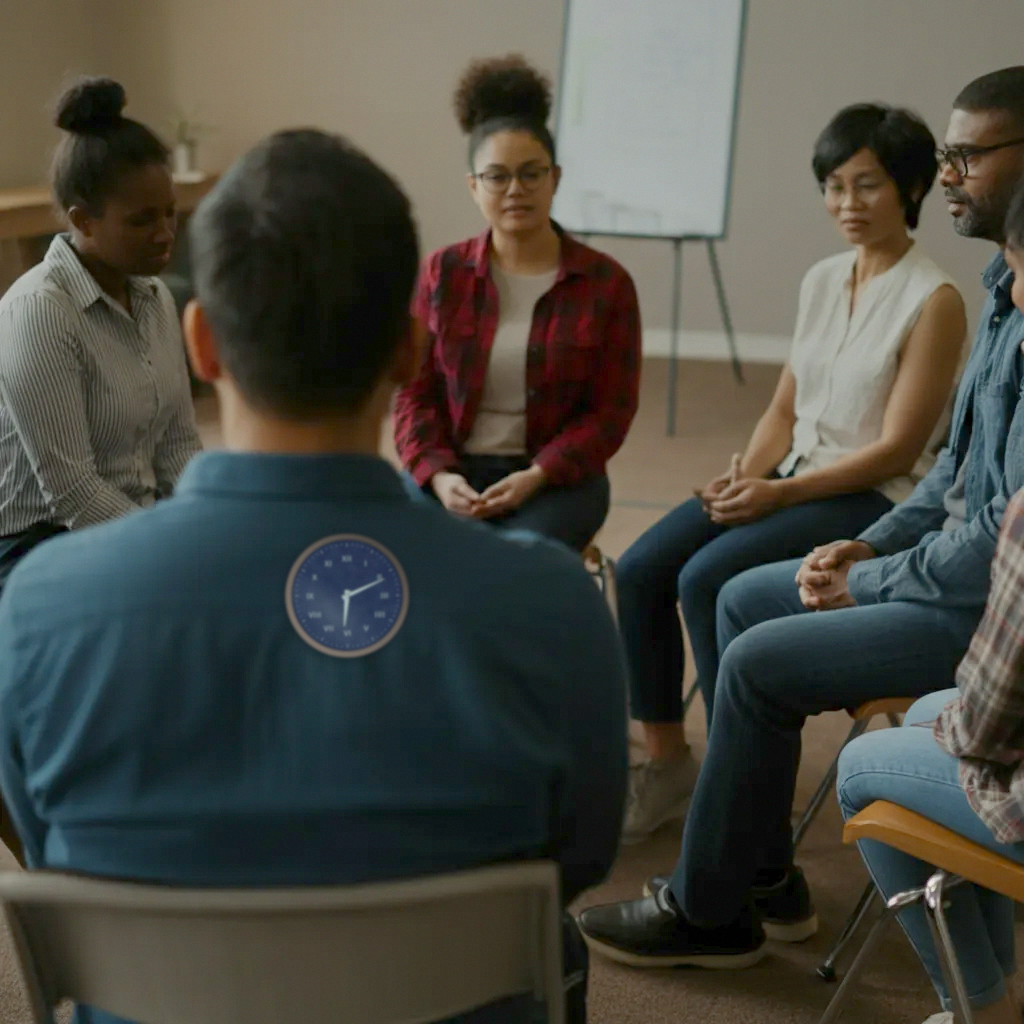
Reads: 6 h 11 min
